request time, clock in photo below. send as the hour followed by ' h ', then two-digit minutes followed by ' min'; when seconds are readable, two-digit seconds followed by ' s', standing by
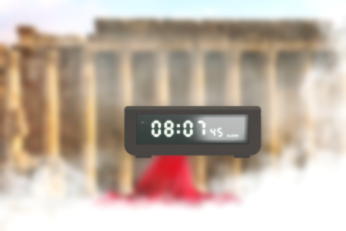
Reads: 8 h 07 min 45 s
